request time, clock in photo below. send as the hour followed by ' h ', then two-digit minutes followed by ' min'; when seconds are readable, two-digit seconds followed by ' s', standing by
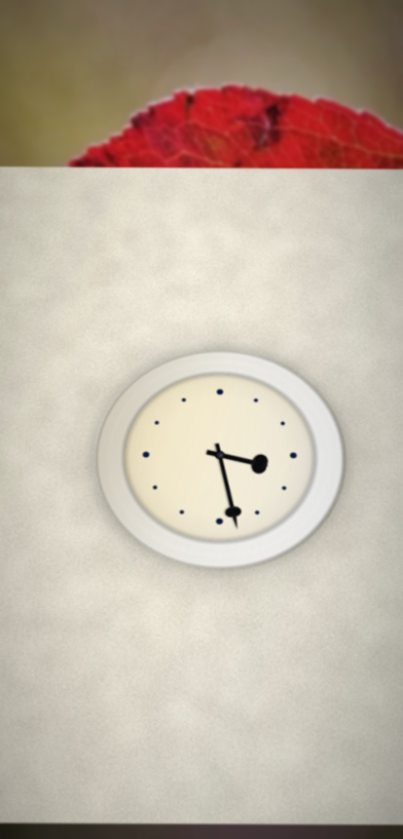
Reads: 3 h 28 min
